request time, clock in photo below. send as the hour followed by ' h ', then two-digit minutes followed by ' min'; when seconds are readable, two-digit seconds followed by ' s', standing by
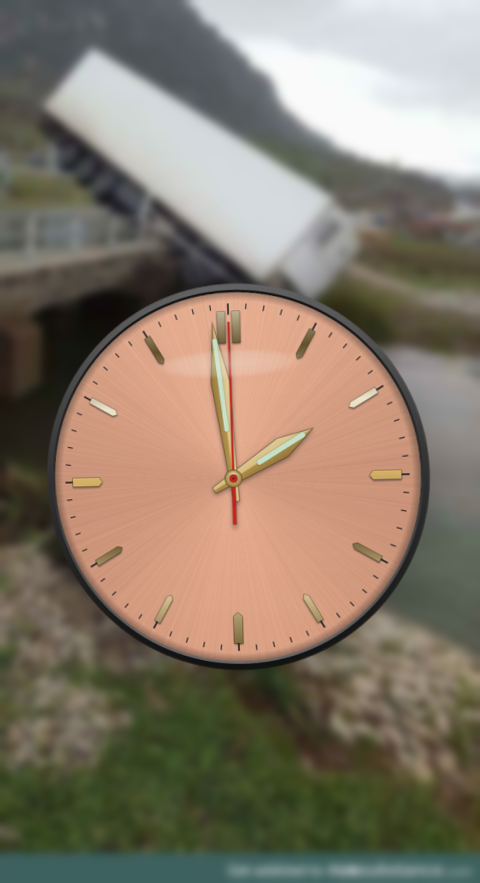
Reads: 1 h 59 min 00 s
